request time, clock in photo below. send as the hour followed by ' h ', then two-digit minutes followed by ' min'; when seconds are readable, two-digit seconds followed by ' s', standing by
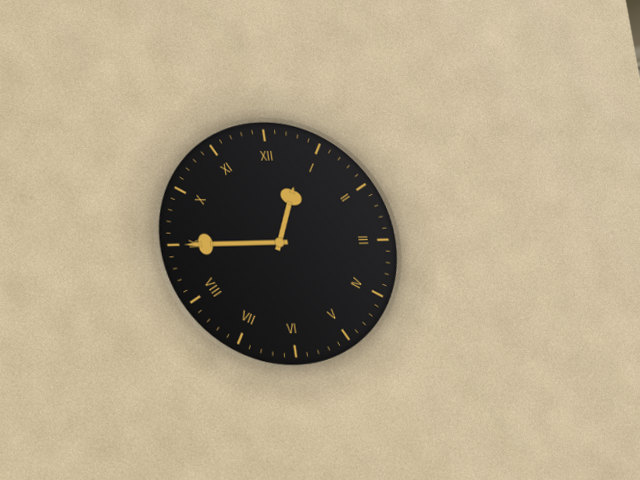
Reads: 12 h 45 min
